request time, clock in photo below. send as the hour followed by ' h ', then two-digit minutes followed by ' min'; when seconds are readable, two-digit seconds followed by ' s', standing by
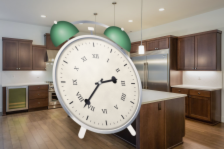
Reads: 2 h 37 min
